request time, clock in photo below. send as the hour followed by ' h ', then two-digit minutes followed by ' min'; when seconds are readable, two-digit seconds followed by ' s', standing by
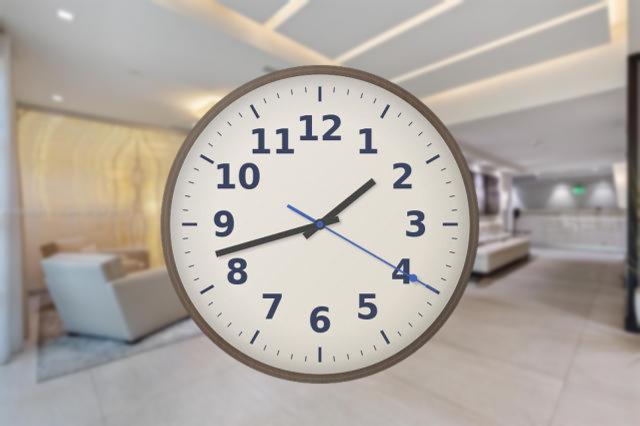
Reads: 1 h 42 min 20 s
